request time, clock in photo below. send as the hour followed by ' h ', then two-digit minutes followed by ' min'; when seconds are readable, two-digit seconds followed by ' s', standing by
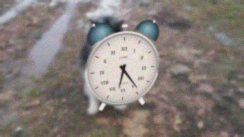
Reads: 6 h 24 min
